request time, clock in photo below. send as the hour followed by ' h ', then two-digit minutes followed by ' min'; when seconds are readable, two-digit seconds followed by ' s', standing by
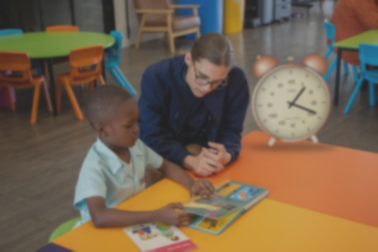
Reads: 1 h 19 min
